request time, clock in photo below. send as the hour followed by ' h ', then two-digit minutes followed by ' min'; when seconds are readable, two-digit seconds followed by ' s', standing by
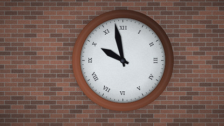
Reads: 9 h 58 min
